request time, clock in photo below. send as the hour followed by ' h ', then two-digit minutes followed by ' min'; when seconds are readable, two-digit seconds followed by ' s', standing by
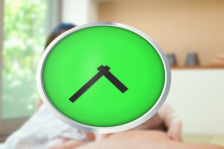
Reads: 4 h 37 min
